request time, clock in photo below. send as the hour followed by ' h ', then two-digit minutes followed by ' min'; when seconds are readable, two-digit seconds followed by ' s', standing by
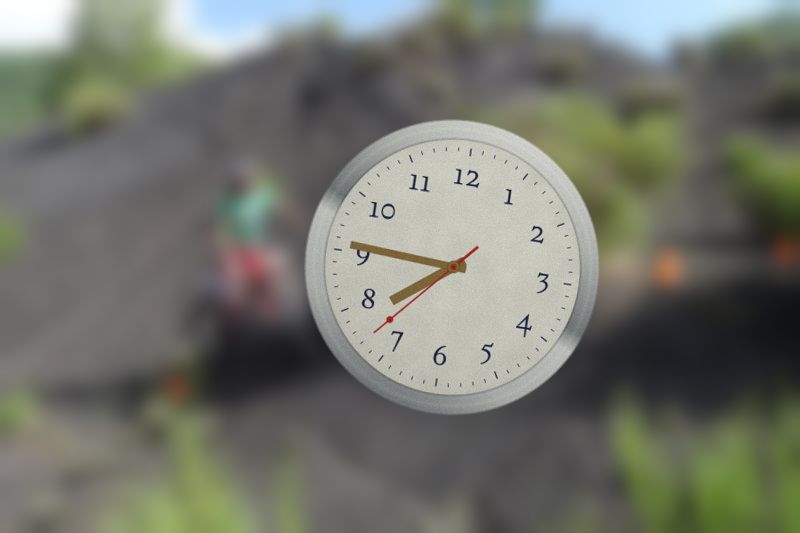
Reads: 7 h 45 min 37 s
